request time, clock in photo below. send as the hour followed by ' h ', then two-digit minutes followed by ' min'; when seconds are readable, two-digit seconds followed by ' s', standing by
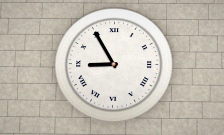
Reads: 8 h 55 min
